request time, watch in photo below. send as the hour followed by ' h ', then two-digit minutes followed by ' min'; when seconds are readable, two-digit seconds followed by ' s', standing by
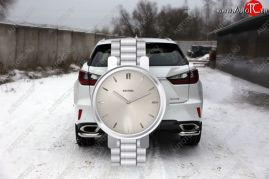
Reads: 10 h 11 min
